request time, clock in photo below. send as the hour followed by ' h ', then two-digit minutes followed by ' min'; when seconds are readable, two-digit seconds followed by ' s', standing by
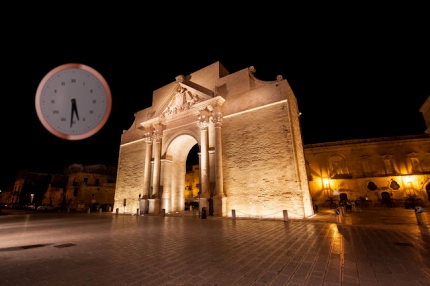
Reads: 5 h 31 min
